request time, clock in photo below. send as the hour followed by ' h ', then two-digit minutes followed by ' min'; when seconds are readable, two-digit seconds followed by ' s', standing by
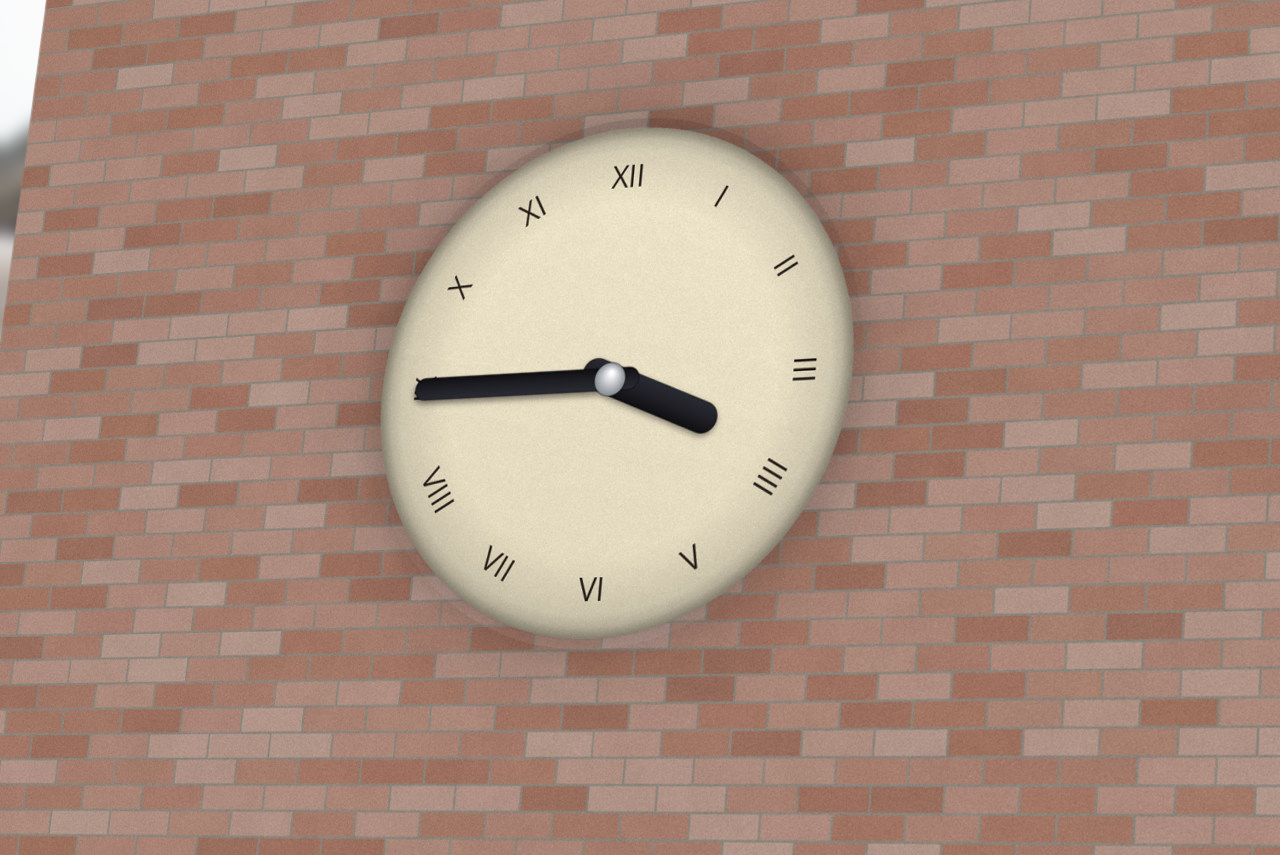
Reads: 3 h 45 min
